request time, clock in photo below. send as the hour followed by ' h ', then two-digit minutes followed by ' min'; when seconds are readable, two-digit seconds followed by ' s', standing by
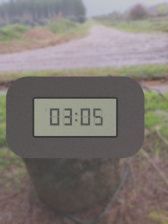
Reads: 3 h 05 min
